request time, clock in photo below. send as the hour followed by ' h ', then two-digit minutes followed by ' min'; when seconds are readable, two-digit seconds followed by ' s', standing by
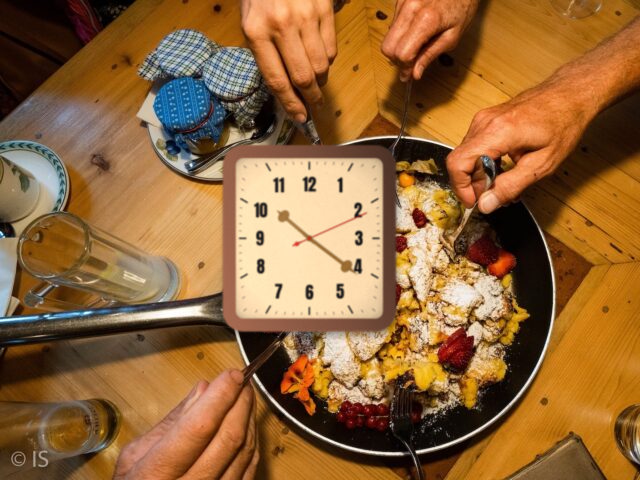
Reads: 10 h 21 min 11 s
